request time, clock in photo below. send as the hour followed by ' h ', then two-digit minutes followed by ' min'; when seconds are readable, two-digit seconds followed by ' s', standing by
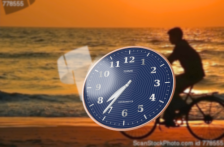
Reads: 7 h 36 min
